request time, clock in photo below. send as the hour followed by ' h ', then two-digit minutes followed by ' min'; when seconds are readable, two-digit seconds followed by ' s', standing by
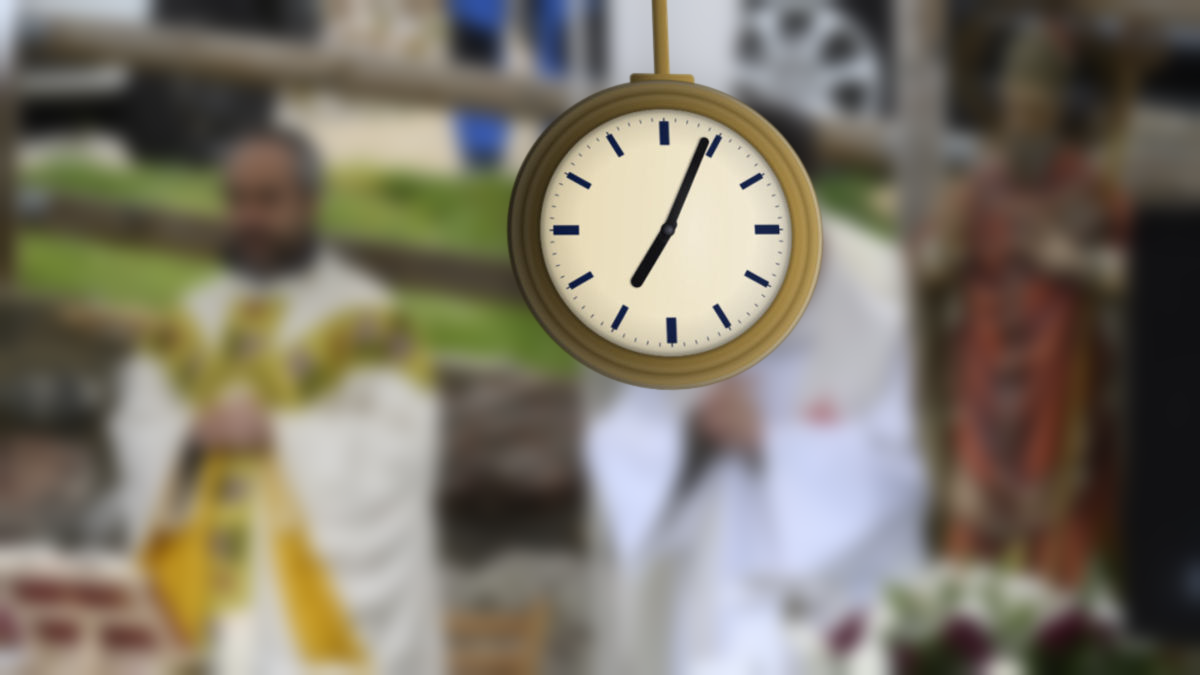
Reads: 7 h 04 min
